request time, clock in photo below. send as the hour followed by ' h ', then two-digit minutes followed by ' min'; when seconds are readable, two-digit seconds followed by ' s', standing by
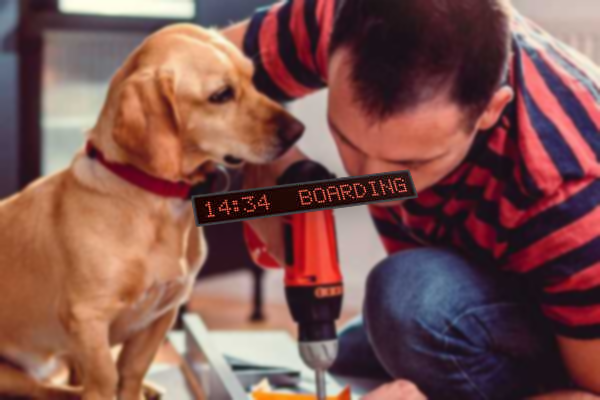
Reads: 14 h 34 min
